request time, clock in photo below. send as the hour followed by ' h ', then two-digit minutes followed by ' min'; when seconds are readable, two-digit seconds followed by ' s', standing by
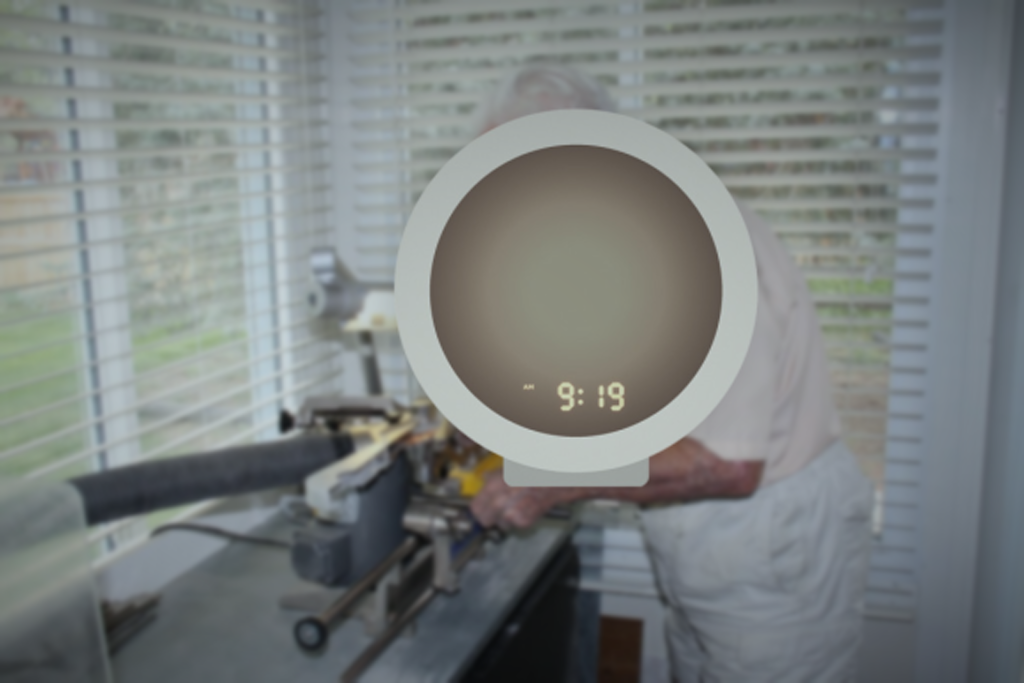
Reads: 9 h 19 min
